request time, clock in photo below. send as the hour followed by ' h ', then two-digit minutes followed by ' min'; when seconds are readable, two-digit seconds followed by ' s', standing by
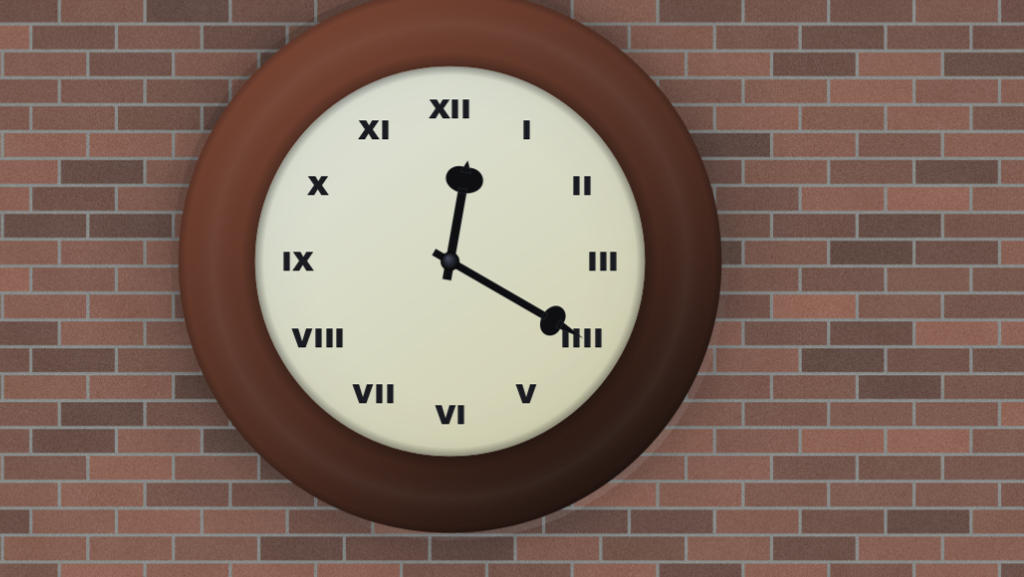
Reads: 12 h 20 min
